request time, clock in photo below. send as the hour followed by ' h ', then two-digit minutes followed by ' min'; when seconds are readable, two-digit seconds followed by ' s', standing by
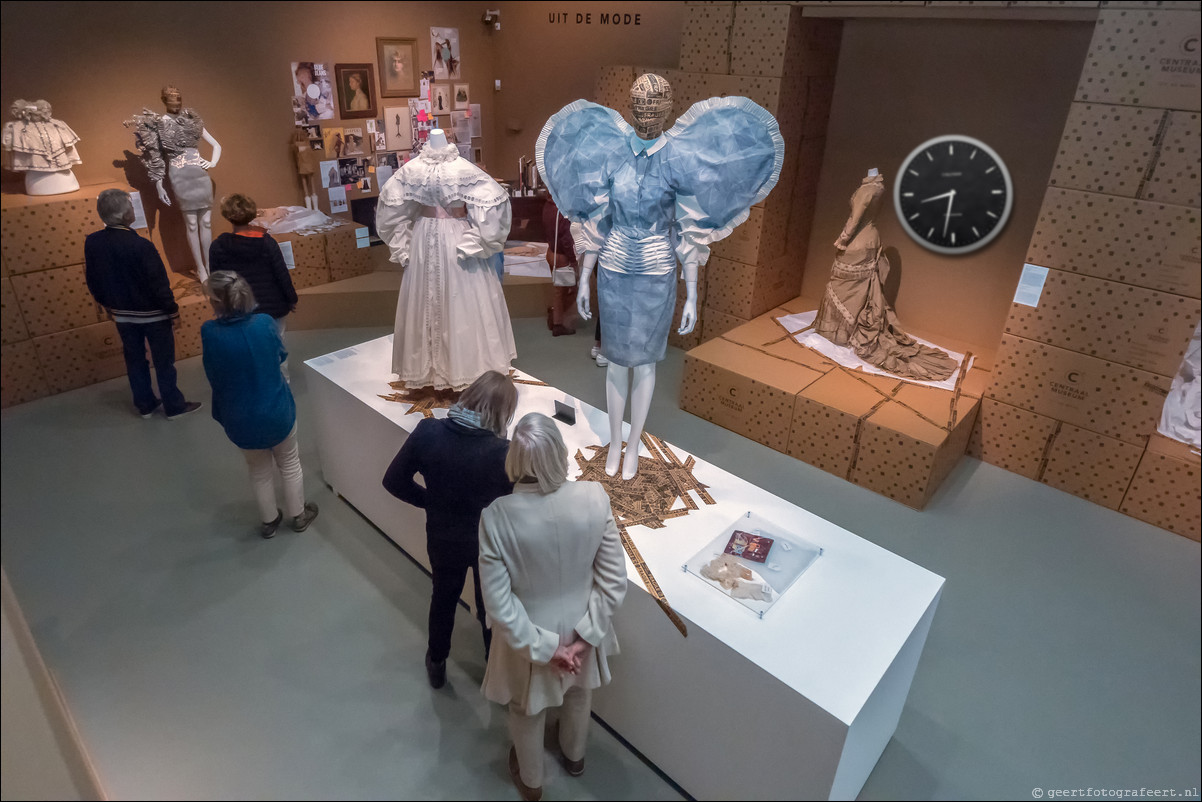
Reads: 8 h 32 min
